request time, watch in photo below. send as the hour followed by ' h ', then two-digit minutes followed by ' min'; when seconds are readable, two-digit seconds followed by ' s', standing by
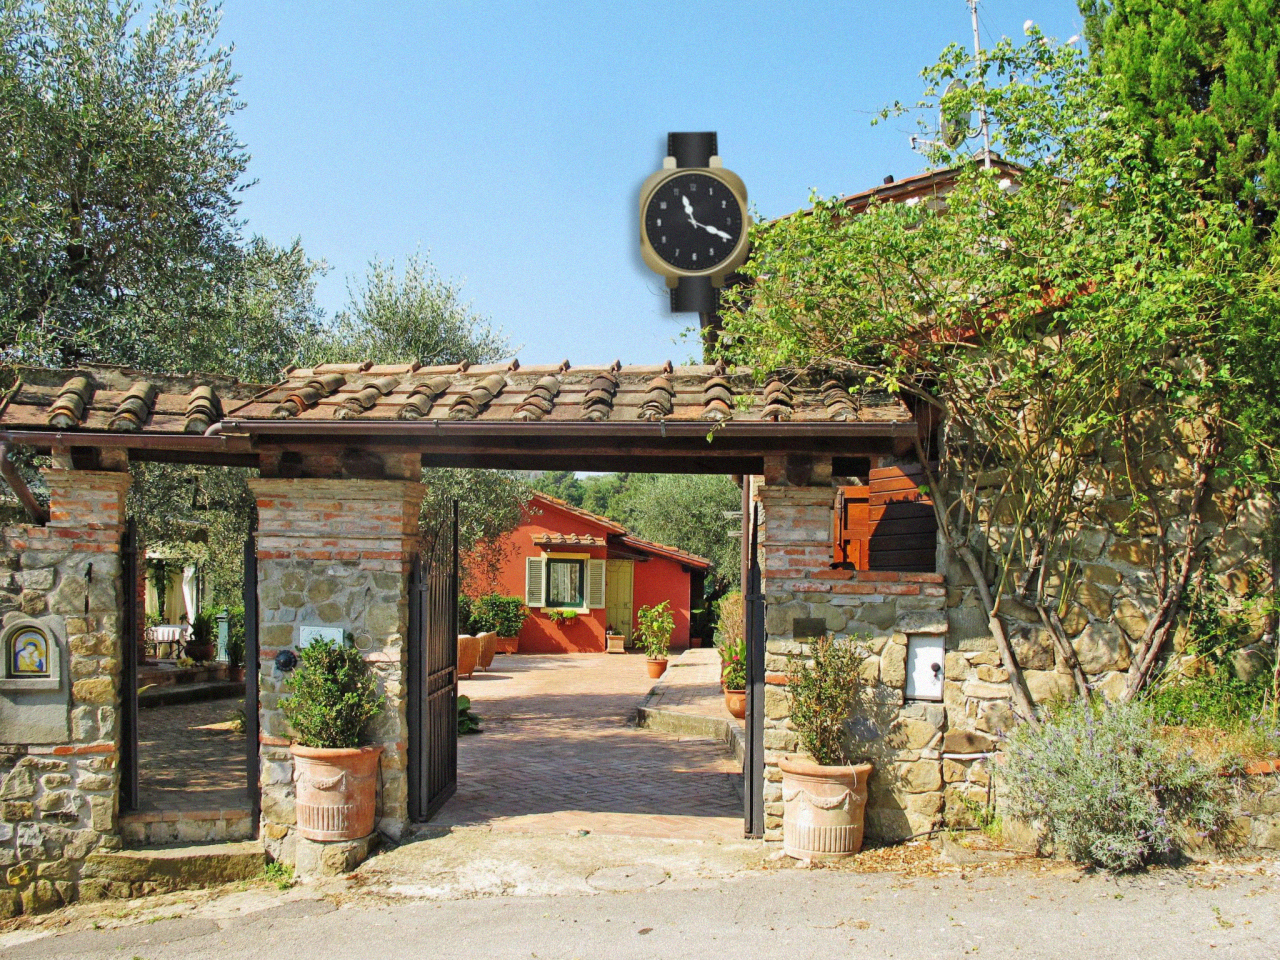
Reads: 11 h 19 min
